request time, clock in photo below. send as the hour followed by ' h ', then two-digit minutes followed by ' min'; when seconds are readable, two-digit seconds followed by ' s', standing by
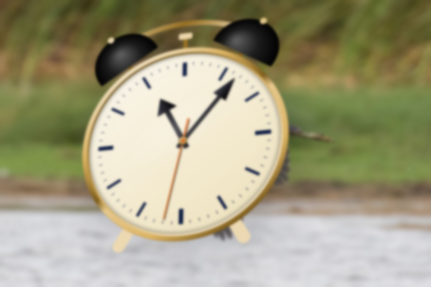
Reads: 11 h 06 min 32 s
